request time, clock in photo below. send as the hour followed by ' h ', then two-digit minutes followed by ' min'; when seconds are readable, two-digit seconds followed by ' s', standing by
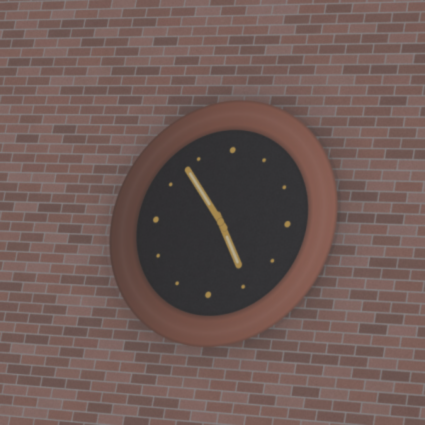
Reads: 4 h 53 min
